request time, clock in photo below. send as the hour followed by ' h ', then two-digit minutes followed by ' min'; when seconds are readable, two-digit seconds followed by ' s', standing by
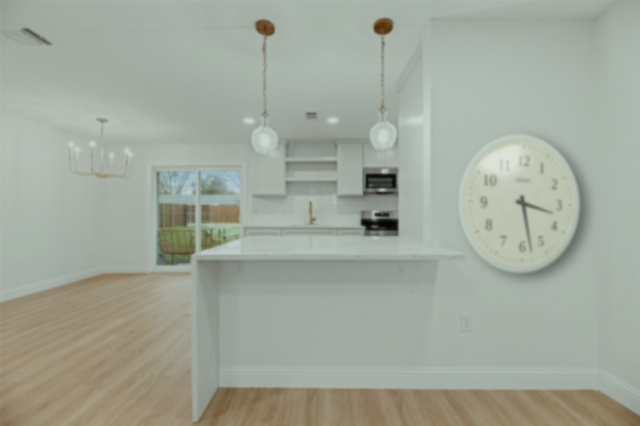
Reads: 3 h 28 min
